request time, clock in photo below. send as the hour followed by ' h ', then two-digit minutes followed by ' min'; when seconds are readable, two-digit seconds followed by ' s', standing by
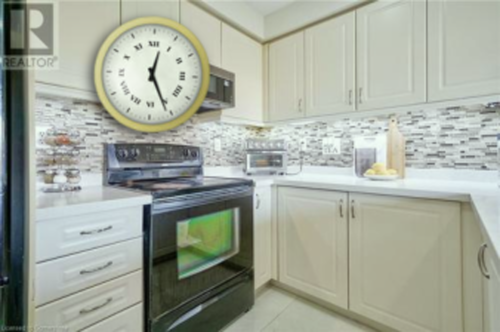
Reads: 12 h 26 min
